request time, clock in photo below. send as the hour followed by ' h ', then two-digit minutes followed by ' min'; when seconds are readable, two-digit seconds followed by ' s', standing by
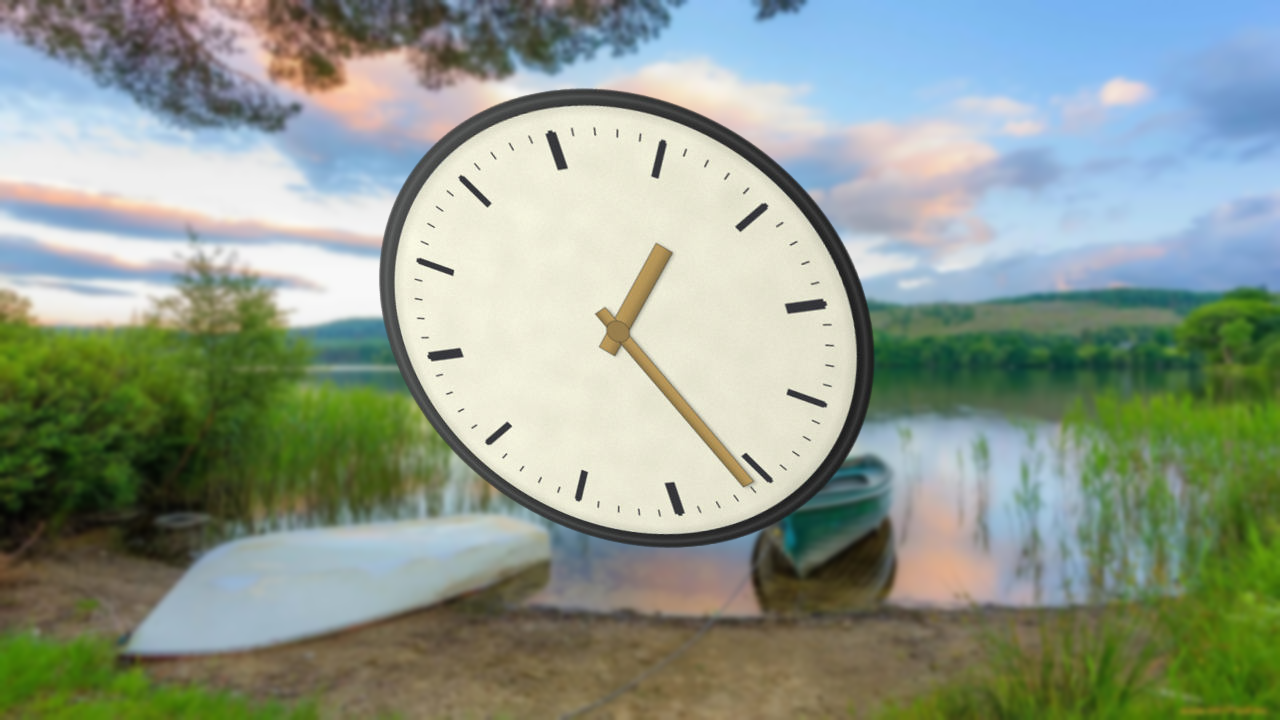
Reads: 1 h 26 min
